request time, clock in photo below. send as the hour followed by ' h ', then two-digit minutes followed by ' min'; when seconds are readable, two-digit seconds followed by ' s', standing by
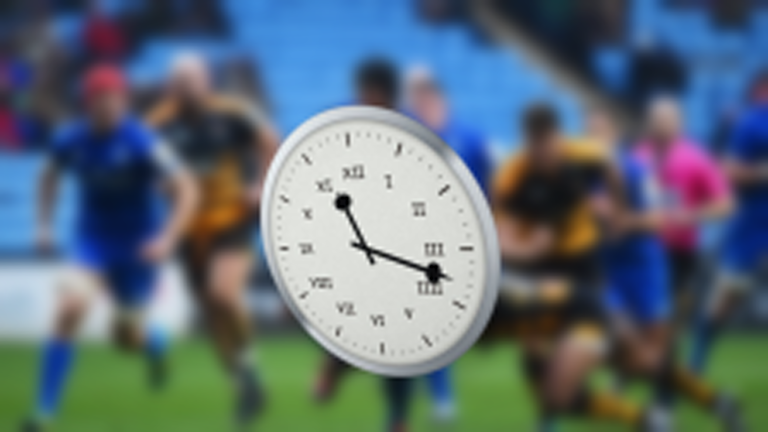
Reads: 11 h 18 min
